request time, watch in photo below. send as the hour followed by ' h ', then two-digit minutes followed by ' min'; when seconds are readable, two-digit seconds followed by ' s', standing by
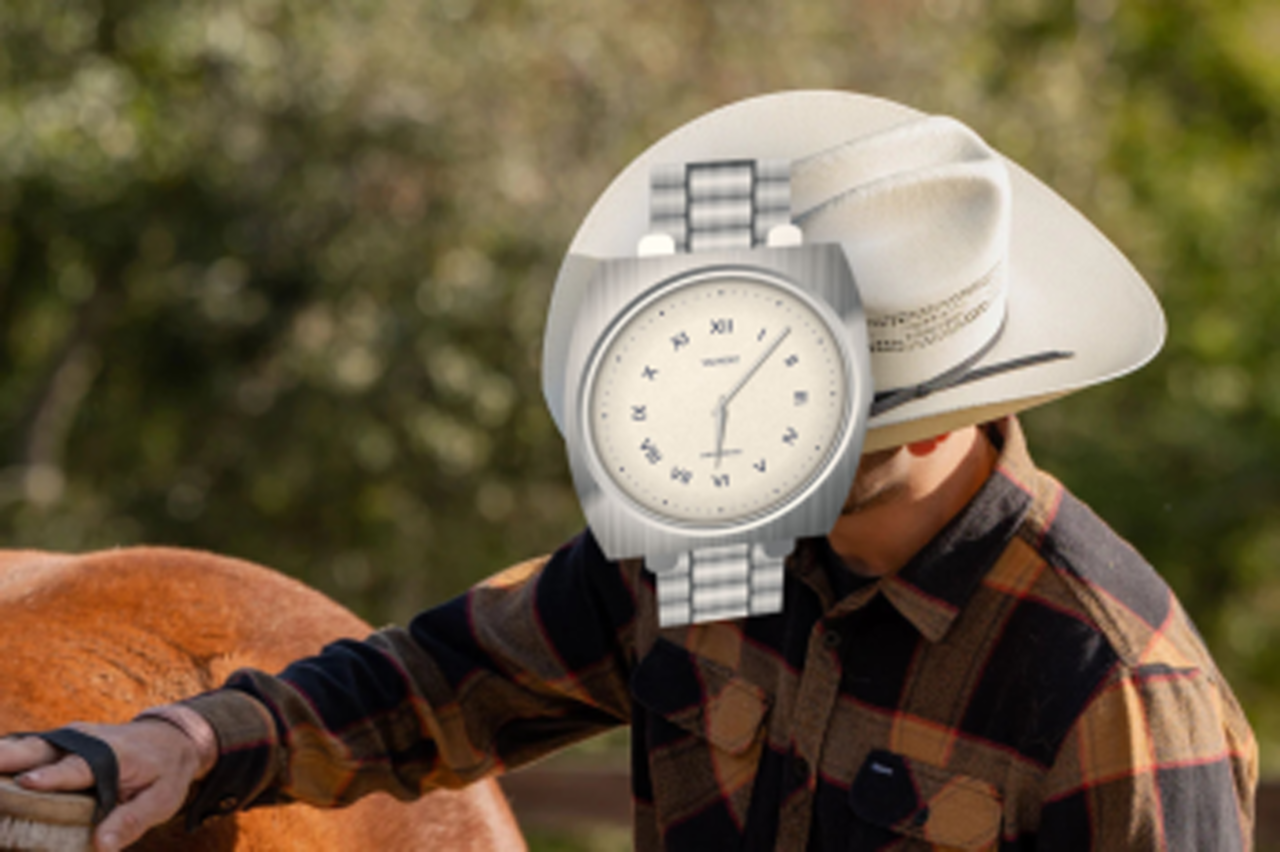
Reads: 6 h 07 min
